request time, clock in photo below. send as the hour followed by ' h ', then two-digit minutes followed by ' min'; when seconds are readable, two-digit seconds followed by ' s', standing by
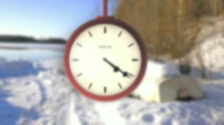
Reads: 4 h 21 min
